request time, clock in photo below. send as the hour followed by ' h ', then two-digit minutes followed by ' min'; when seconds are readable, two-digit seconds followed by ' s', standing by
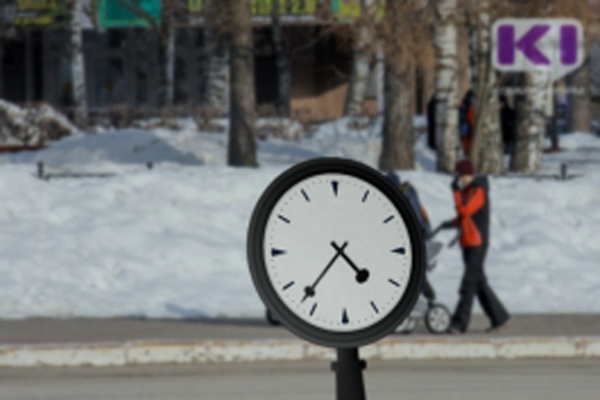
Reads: 4 h 37 min
